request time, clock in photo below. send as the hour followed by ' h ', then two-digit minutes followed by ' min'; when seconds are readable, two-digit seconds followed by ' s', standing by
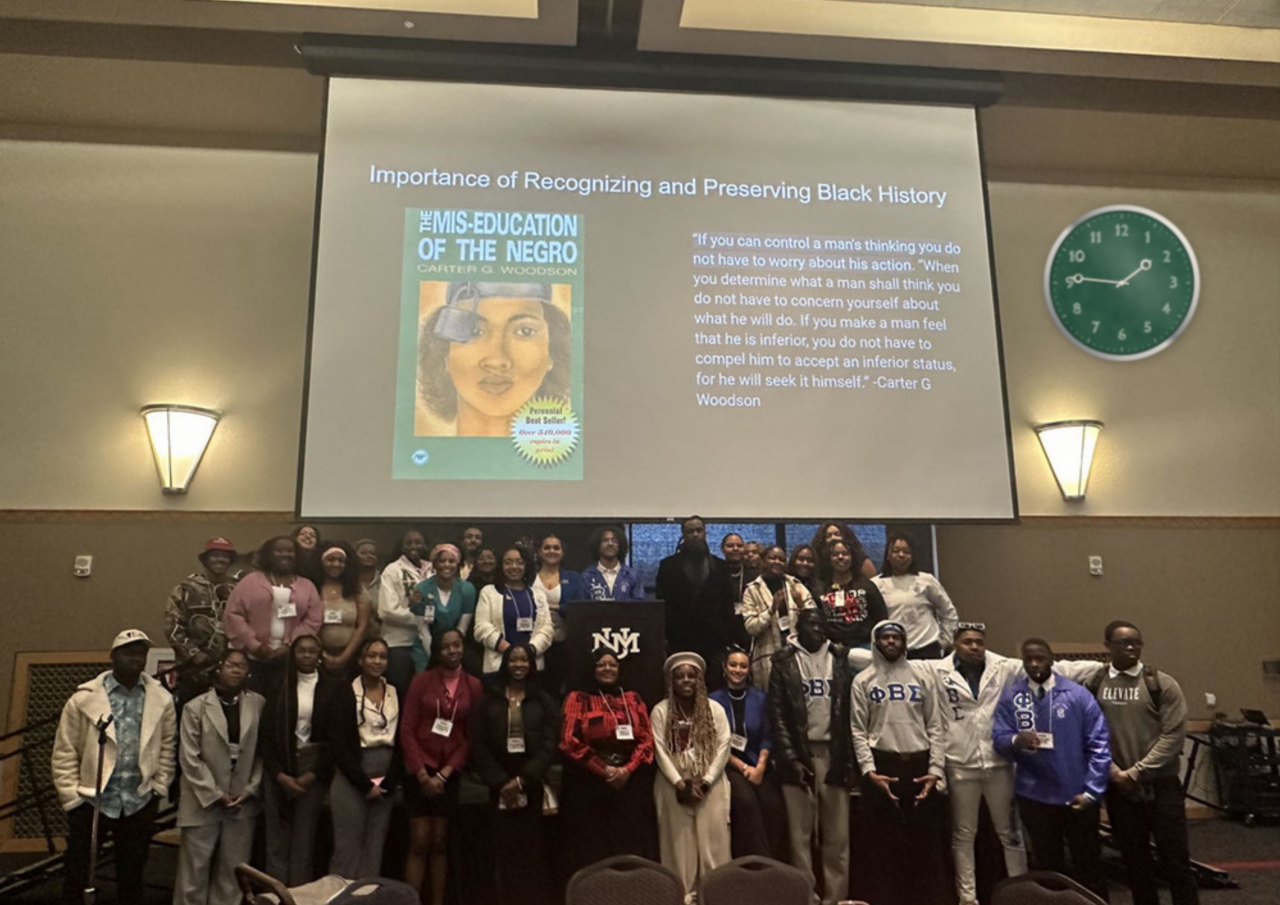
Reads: 1 h 46 min
